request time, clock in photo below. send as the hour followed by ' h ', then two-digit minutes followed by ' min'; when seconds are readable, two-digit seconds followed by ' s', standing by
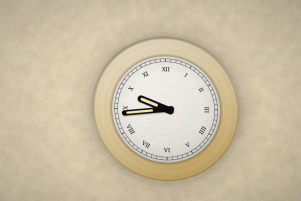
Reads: 9 h 44 min
